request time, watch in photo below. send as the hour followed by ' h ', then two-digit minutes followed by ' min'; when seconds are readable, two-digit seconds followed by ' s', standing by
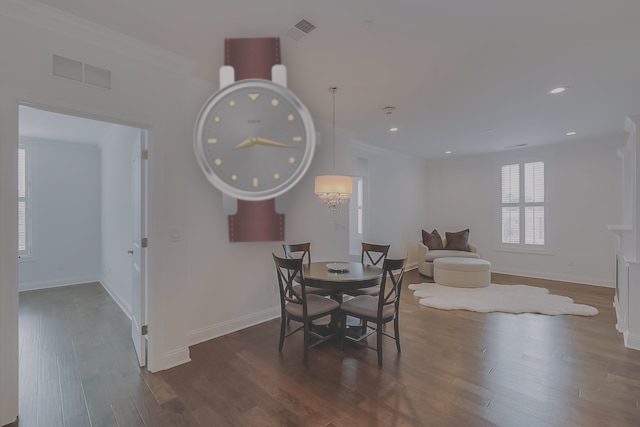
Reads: 8 h 17 min
